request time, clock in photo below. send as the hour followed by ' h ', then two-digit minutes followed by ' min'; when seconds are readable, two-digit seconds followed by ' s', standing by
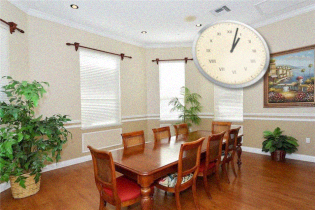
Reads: 1 h 03 min
